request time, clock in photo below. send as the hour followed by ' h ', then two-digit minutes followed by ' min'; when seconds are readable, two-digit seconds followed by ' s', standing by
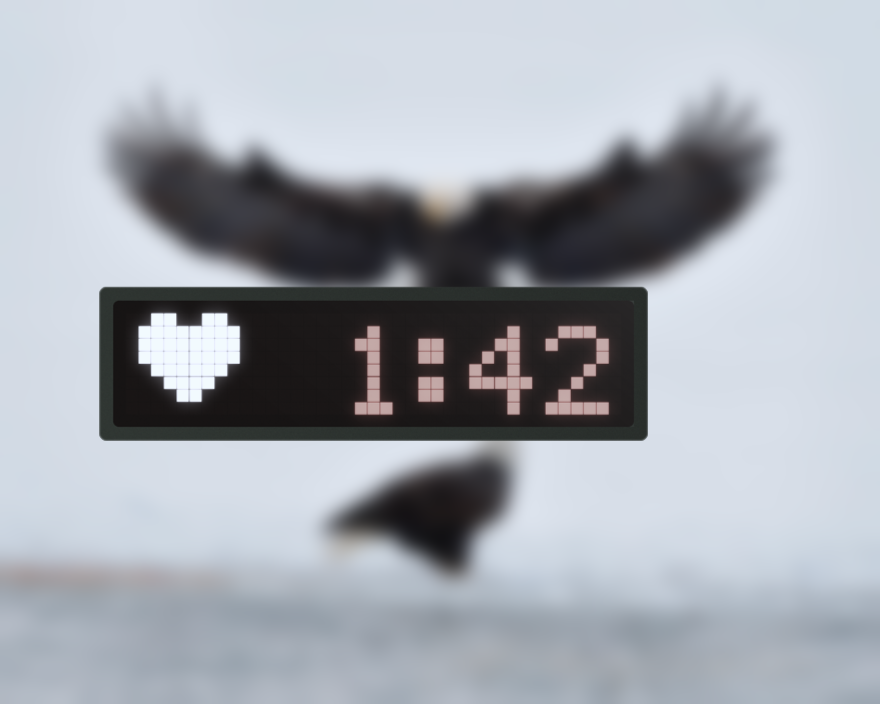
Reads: 1 h 42 min
